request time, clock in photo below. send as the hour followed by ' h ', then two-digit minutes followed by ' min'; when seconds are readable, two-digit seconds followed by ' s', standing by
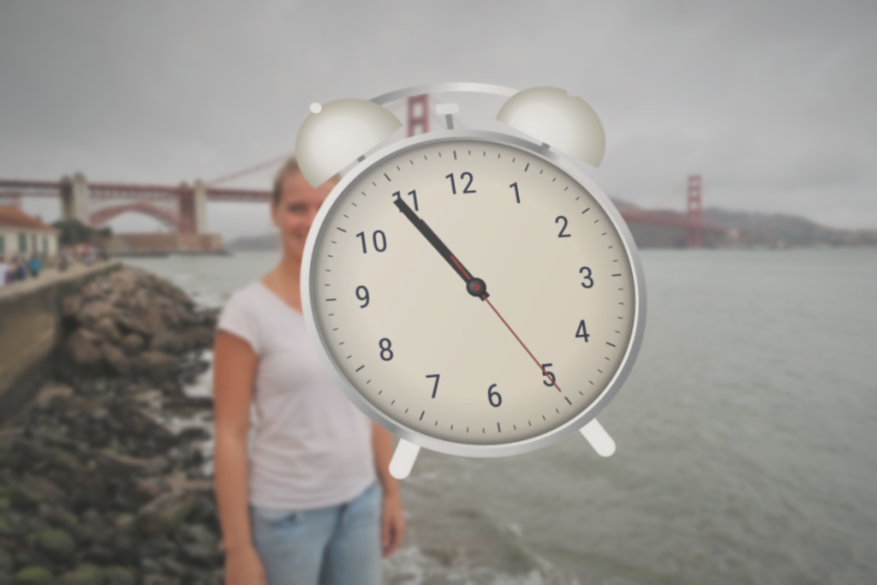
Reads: 10 h 54 min 25 s
